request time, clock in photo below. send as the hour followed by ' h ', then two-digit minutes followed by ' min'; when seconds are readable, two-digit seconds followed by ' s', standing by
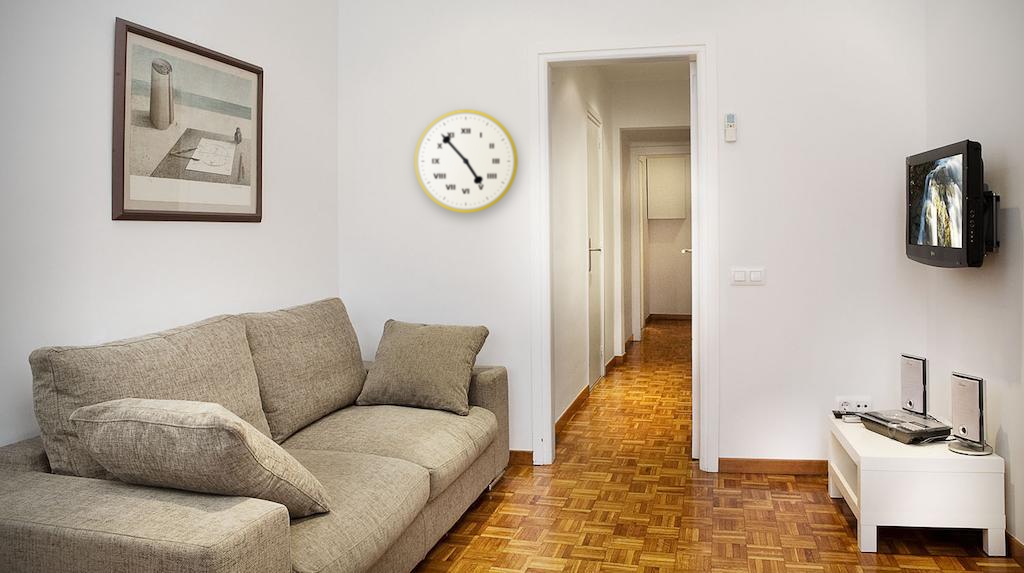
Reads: 4 h 53 min
